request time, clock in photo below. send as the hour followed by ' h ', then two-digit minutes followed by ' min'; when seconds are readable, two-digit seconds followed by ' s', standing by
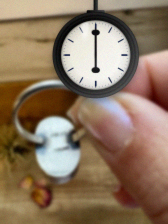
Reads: 6 h 00 min
